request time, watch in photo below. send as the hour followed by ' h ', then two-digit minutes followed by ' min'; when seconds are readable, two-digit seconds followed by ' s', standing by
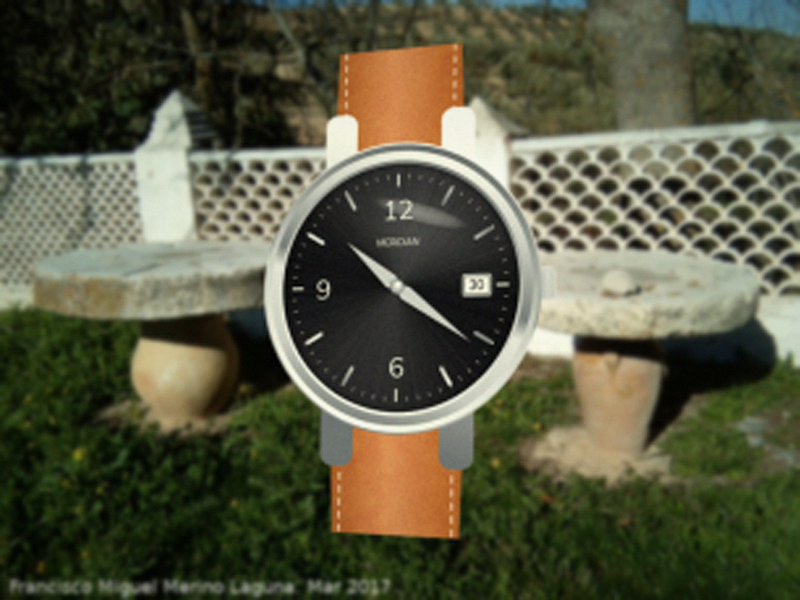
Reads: 10 h 21 min
